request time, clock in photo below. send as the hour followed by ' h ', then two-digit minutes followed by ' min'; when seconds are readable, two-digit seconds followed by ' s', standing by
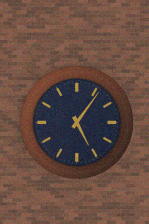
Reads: 5 h 06 min
